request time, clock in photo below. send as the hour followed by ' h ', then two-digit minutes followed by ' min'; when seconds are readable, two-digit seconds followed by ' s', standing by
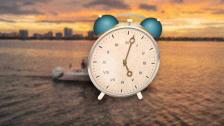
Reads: 5 h 02 min
